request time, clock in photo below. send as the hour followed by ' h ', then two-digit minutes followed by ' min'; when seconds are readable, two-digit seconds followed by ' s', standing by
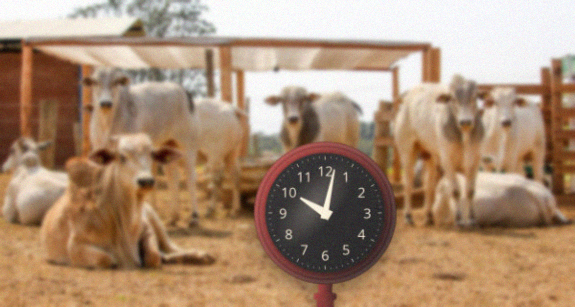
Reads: 10 h 02 min
